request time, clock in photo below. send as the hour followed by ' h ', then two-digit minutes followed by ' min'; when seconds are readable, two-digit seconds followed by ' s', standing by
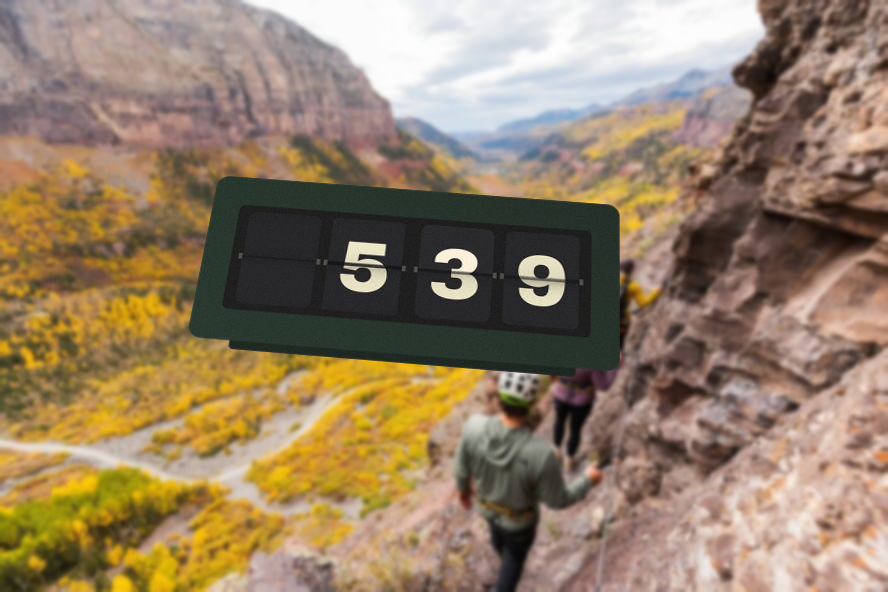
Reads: 5 h 39 min
